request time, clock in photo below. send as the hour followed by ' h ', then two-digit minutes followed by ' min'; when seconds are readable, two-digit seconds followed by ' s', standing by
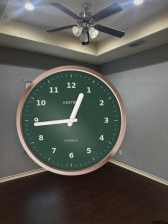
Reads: 12 h 44 min
